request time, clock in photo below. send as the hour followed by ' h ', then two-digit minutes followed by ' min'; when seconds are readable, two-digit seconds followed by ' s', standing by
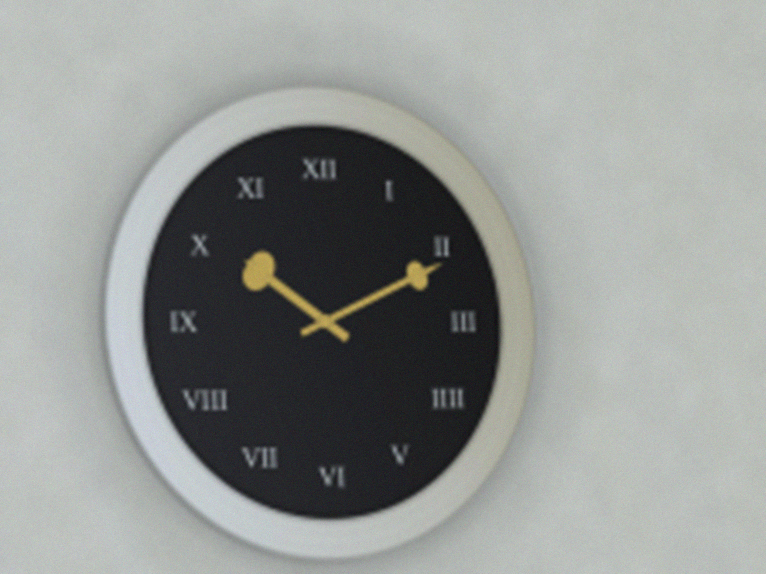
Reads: 10 h 11 min
